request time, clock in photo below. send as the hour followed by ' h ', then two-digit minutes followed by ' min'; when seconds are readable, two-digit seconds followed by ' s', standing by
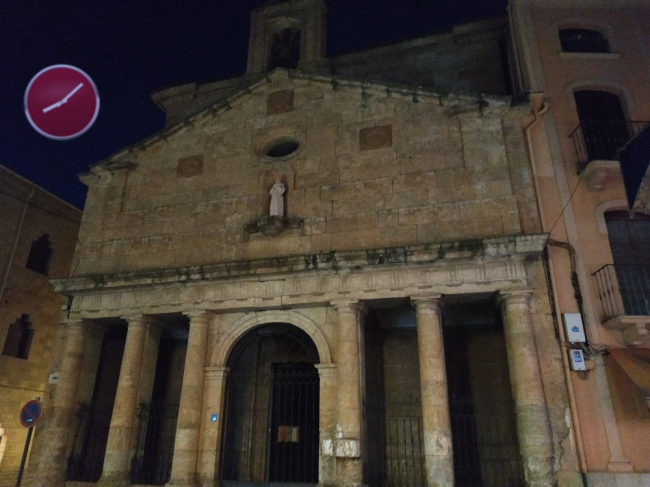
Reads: 8 h 08 min
